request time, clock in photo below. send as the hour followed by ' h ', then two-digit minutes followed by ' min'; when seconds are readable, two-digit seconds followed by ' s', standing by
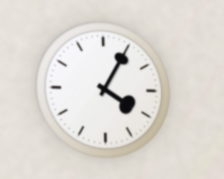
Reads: 4 h 05 min
